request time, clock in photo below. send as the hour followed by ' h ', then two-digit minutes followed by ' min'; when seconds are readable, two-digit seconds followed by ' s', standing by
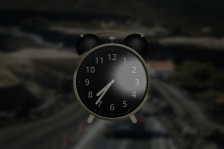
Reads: 7 h 36 min
